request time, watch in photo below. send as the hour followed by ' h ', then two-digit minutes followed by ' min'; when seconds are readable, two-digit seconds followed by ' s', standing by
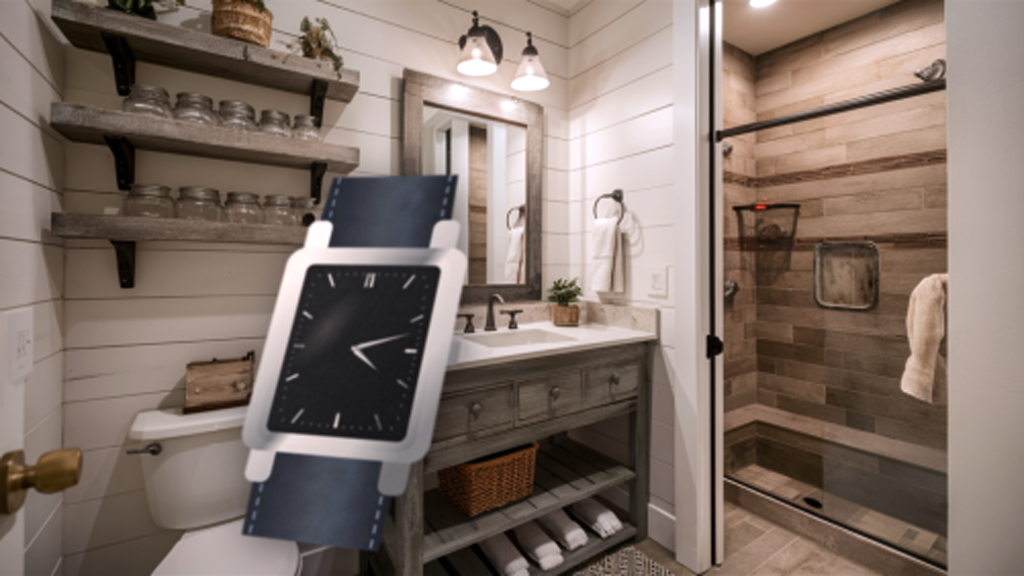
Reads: 4 h 12 min
